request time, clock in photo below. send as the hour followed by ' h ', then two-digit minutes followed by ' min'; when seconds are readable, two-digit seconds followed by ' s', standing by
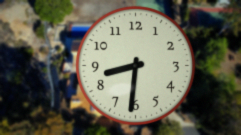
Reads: 8 h 31 min
